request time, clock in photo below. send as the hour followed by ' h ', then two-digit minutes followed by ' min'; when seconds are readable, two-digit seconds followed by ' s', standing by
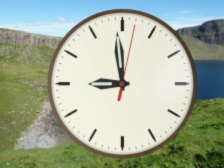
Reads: 8 h 59 min 02 s
